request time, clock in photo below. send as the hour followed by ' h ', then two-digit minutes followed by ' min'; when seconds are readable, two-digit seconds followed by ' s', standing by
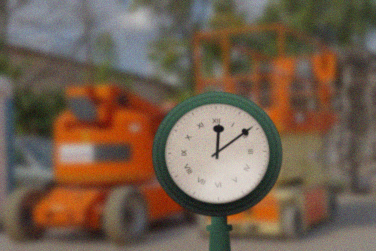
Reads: 12 h 09 min
